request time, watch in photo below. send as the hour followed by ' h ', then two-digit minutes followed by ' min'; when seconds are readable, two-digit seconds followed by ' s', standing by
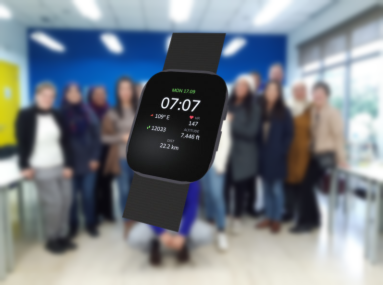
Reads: 7 h 07 min
